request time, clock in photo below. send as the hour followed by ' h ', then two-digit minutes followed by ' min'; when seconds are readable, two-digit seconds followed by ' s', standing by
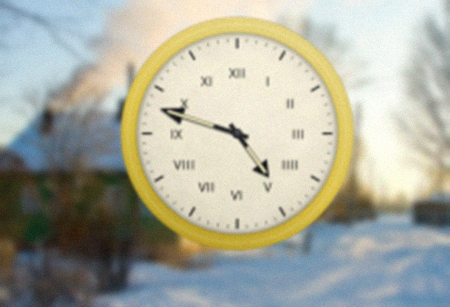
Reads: 4 h 48 min
